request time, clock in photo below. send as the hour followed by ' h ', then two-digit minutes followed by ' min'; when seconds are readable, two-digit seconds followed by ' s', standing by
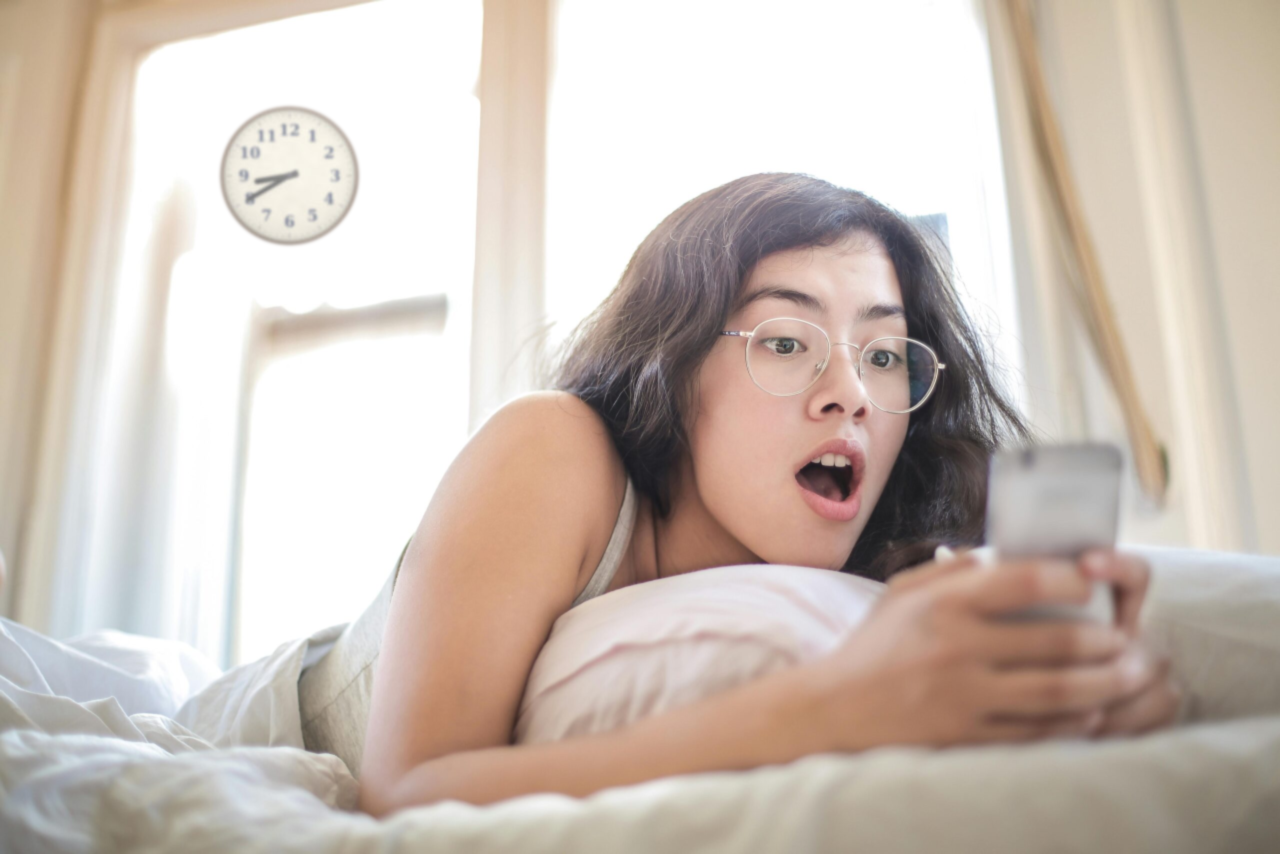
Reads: 8 h 40 min
